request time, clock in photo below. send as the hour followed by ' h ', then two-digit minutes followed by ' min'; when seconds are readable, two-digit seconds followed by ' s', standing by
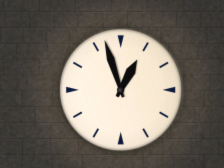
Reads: 12 h 57 min
